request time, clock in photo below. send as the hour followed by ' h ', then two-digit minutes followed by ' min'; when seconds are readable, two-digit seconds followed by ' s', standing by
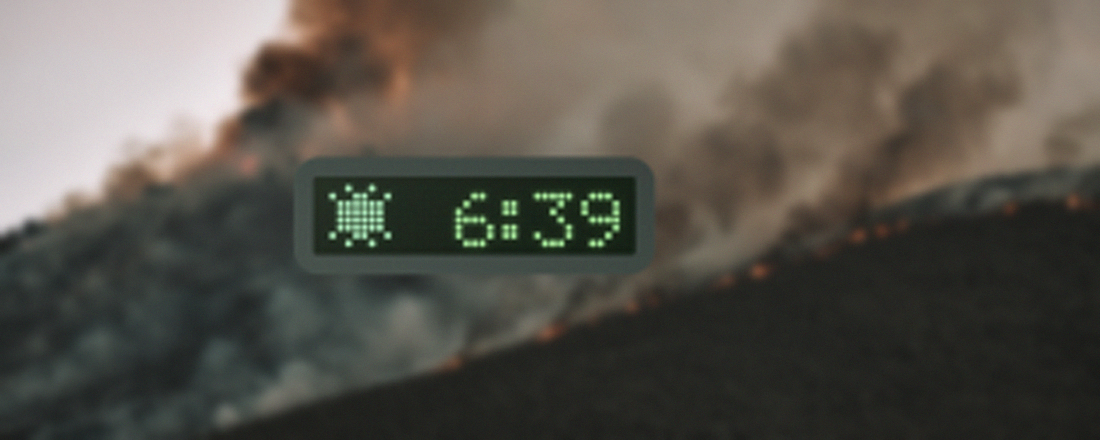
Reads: 6 h 39 min
